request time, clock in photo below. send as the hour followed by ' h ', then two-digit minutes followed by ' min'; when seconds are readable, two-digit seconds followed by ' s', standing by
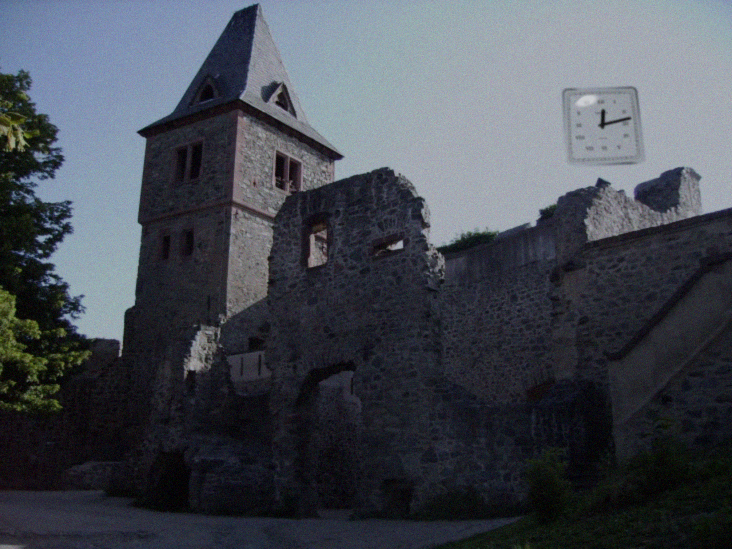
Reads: 12 h 13 min
